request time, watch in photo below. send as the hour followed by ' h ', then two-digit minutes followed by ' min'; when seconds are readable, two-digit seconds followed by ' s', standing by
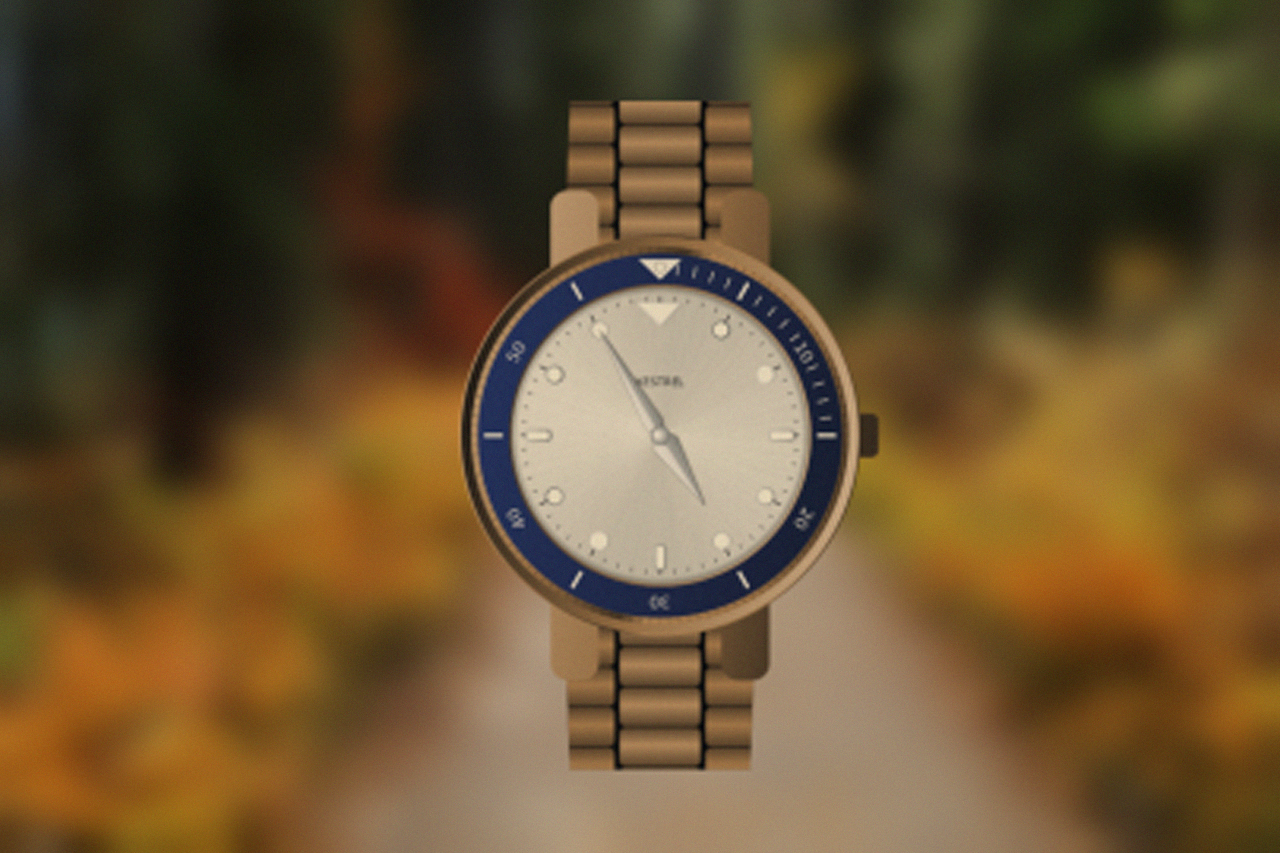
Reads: 4 h 55 min
